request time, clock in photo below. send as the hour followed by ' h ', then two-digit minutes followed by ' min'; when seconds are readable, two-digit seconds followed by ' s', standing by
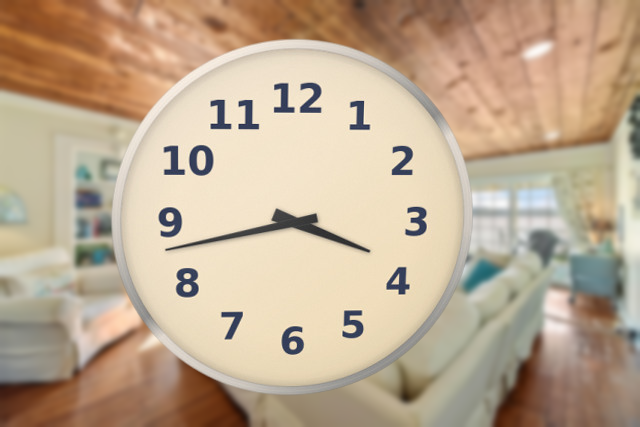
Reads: 3 h 43 min
